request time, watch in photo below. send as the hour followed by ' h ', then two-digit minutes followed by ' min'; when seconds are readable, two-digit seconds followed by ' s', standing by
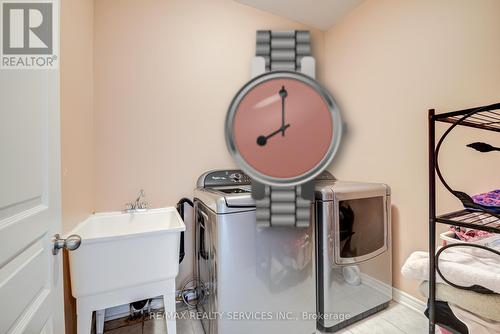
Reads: 8 h 00 min
